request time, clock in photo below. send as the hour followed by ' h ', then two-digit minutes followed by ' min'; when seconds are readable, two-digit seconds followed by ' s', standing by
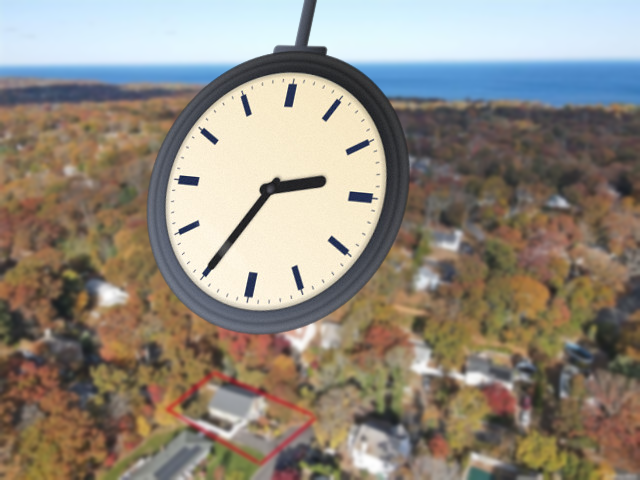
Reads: 2 h 35 min
